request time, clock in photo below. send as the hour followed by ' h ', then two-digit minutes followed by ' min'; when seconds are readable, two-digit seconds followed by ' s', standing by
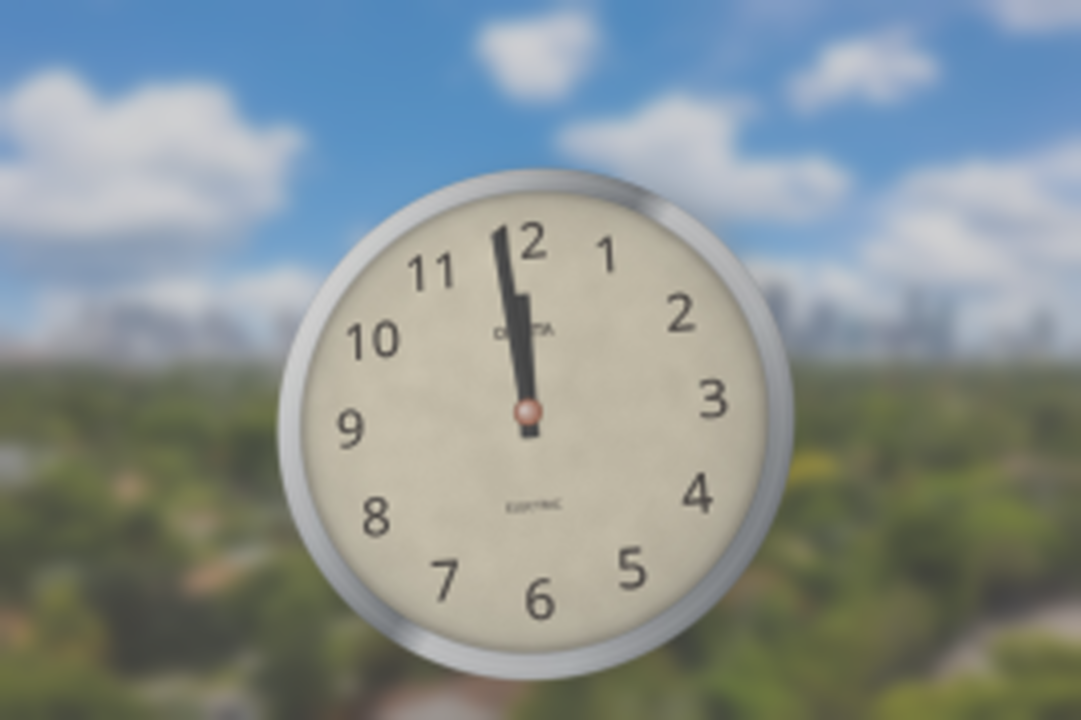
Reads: 11 h 59 min
